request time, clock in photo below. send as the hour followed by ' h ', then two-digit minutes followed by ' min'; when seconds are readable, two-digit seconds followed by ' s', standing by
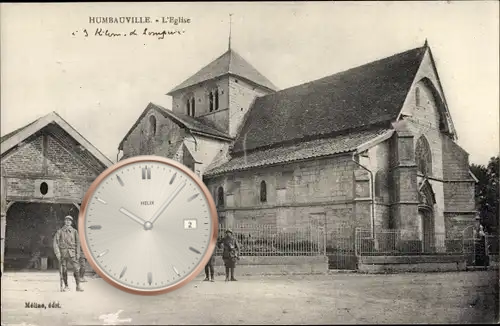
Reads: 10 h 07 min
